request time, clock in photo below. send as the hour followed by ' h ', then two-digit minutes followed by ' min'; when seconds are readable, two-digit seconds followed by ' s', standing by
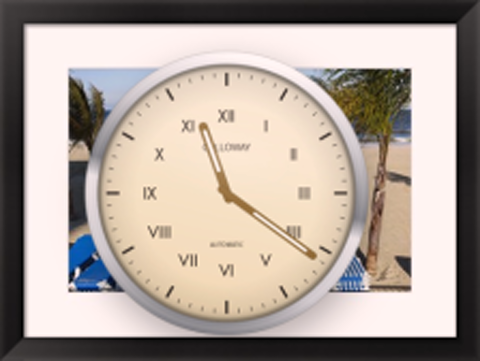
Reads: 11 h 21 min
